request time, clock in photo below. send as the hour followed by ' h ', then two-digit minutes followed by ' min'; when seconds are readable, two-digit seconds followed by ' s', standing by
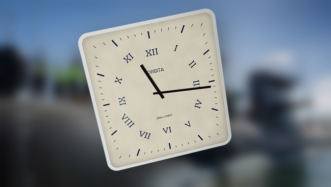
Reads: 11 h 16 min
